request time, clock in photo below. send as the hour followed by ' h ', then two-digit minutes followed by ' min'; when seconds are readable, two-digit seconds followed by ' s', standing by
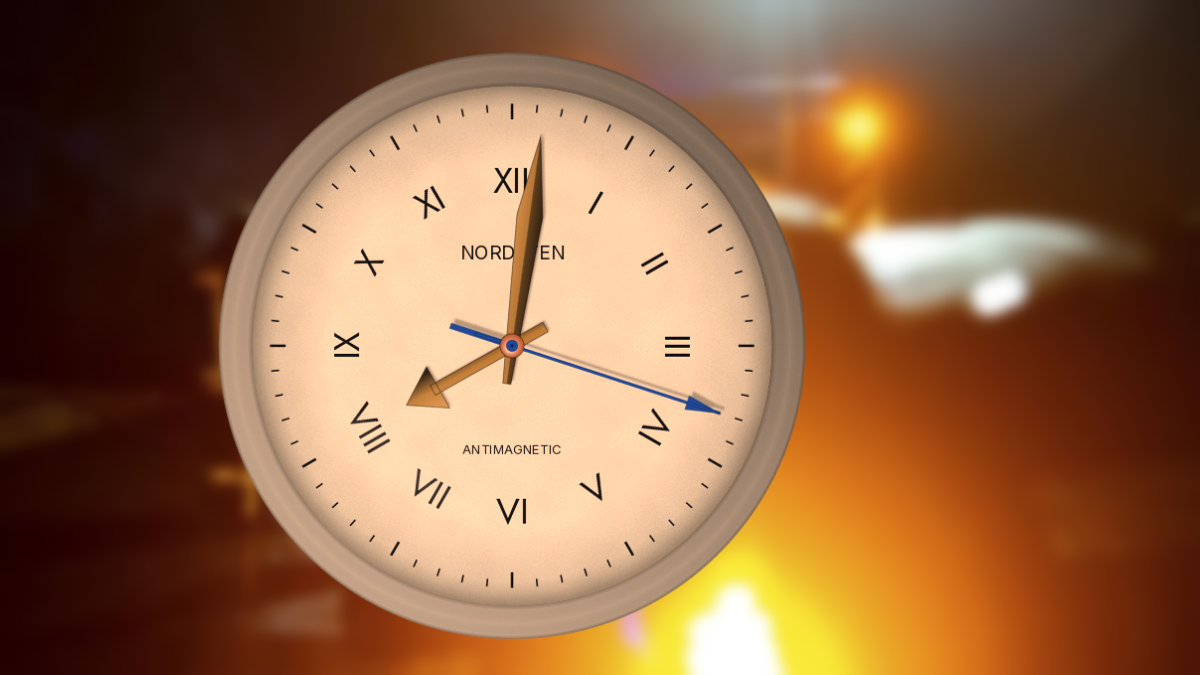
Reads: 8 h 01 min 18 s
